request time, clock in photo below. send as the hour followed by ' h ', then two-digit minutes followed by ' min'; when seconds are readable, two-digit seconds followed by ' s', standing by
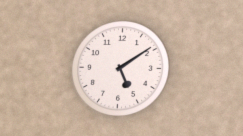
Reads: 5 h 09 min
